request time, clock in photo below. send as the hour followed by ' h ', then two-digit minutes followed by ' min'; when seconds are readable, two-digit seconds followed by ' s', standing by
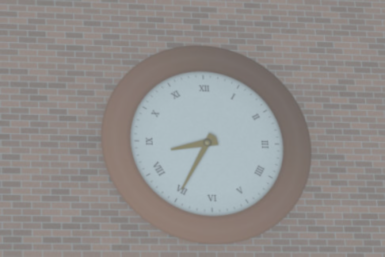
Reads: 8 h 35 min
